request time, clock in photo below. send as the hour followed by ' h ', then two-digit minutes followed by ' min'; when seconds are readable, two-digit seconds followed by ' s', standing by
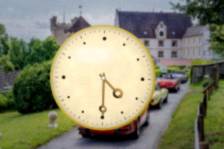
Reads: 4 h 30 min
